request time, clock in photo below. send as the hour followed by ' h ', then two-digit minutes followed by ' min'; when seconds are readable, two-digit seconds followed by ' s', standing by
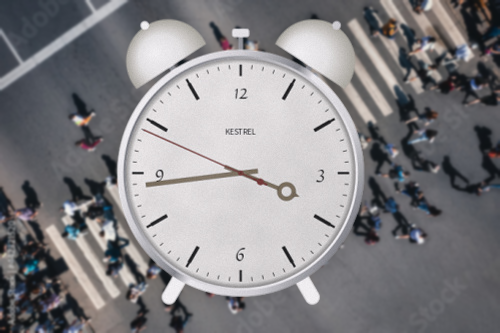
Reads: 3 h 43 min 49 s
